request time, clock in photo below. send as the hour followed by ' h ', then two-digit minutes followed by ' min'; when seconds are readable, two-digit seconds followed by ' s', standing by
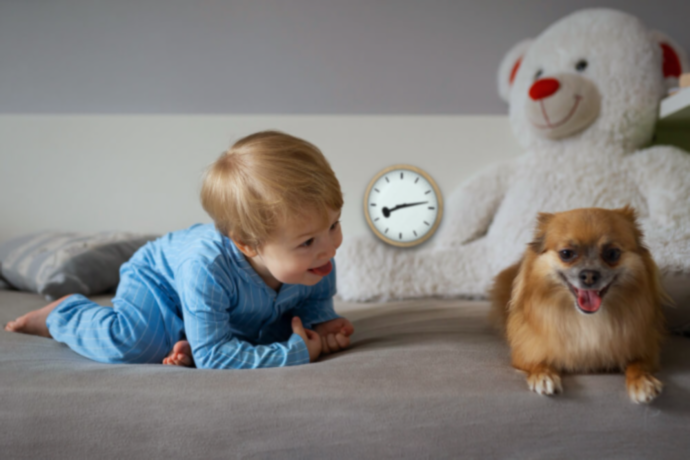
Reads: 8 h 13 min
